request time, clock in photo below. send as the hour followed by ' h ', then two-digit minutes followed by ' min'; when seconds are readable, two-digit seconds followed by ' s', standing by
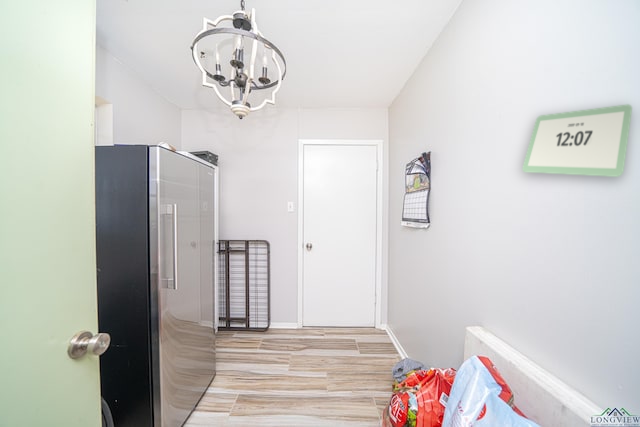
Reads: 12 h 07 min
